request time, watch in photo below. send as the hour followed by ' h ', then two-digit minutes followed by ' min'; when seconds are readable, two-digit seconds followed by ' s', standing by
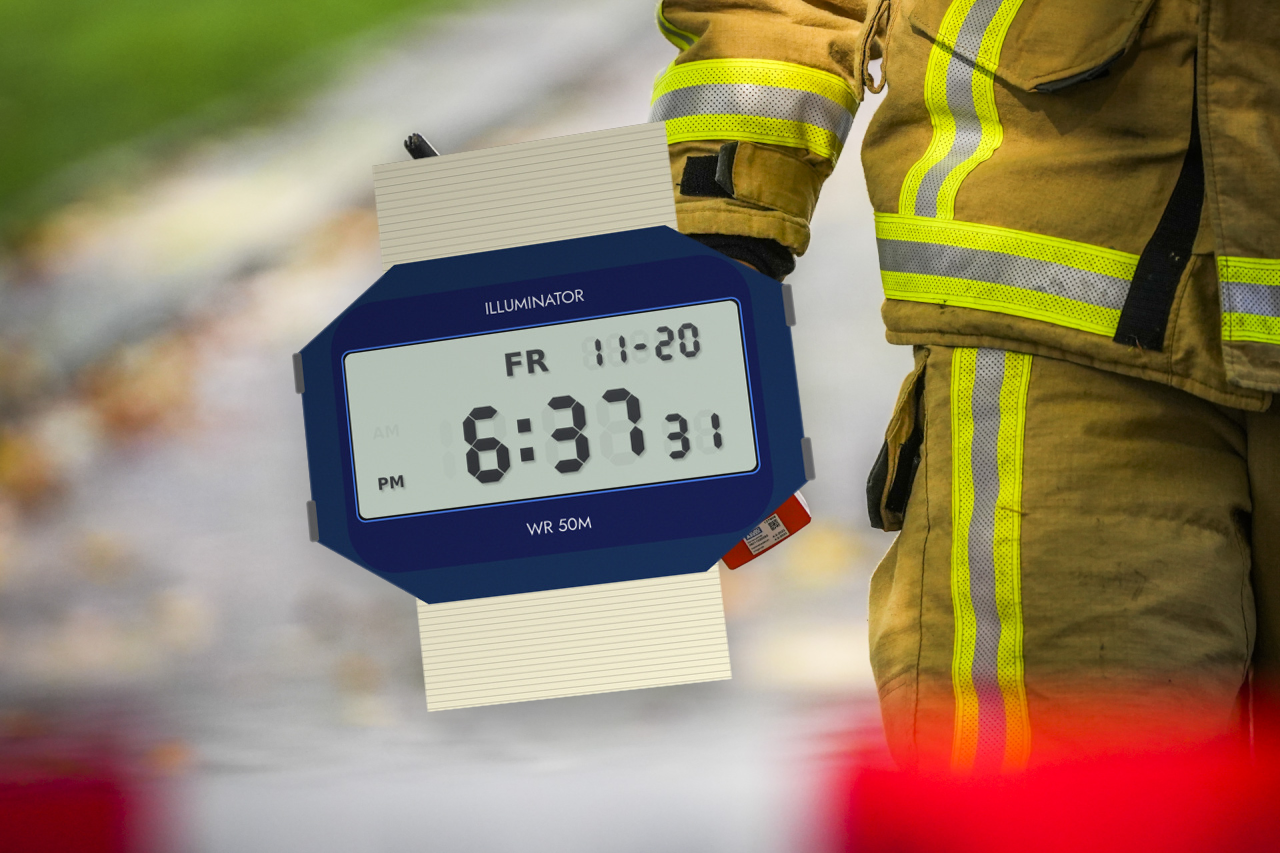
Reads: 6 h 37 min 31 s
